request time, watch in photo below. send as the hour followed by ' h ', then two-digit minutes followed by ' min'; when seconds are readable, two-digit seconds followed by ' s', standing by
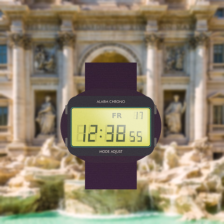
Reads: 12 h 38 min 55 s
